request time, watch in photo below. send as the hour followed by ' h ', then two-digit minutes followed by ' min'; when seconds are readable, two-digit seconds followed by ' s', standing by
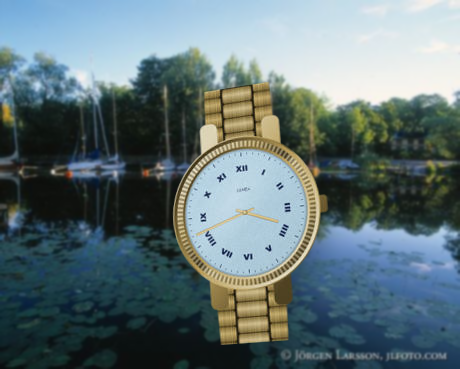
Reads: 3 h 42 min
